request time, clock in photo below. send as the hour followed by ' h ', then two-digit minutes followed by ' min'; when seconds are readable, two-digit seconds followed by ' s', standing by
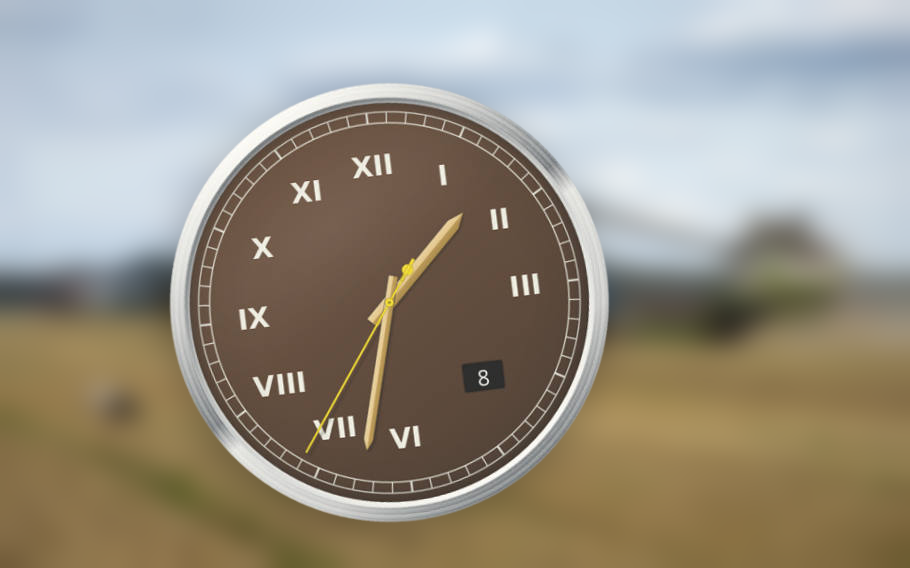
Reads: 1 h 32 min 36 s
